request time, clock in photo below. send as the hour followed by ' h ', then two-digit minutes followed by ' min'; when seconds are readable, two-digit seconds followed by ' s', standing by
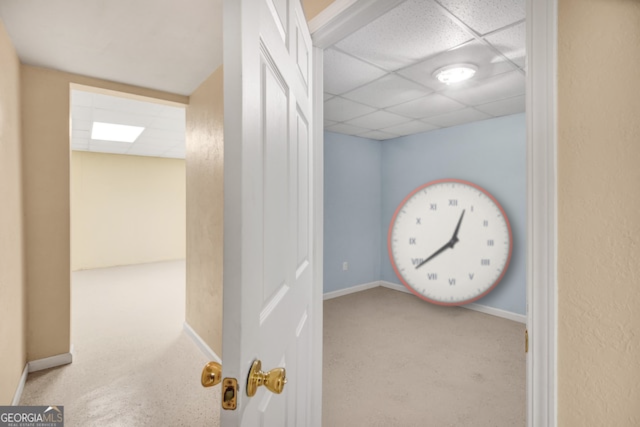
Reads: 12 h 39 min
